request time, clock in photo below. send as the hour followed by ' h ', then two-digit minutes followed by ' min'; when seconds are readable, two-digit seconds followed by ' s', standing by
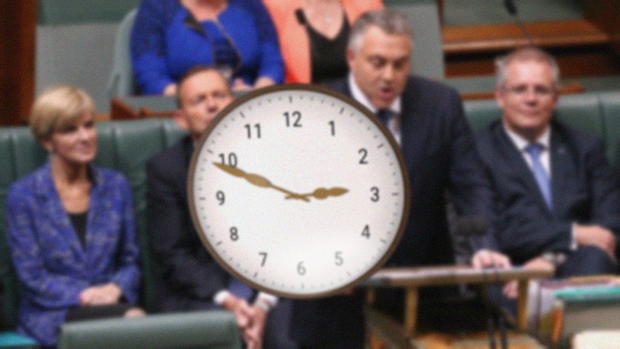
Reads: 2 h 49 min
